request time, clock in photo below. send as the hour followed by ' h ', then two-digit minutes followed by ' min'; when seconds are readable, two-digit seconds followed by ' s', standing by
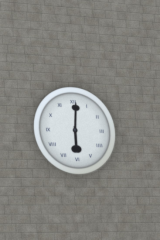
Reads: 6 h 01 min
